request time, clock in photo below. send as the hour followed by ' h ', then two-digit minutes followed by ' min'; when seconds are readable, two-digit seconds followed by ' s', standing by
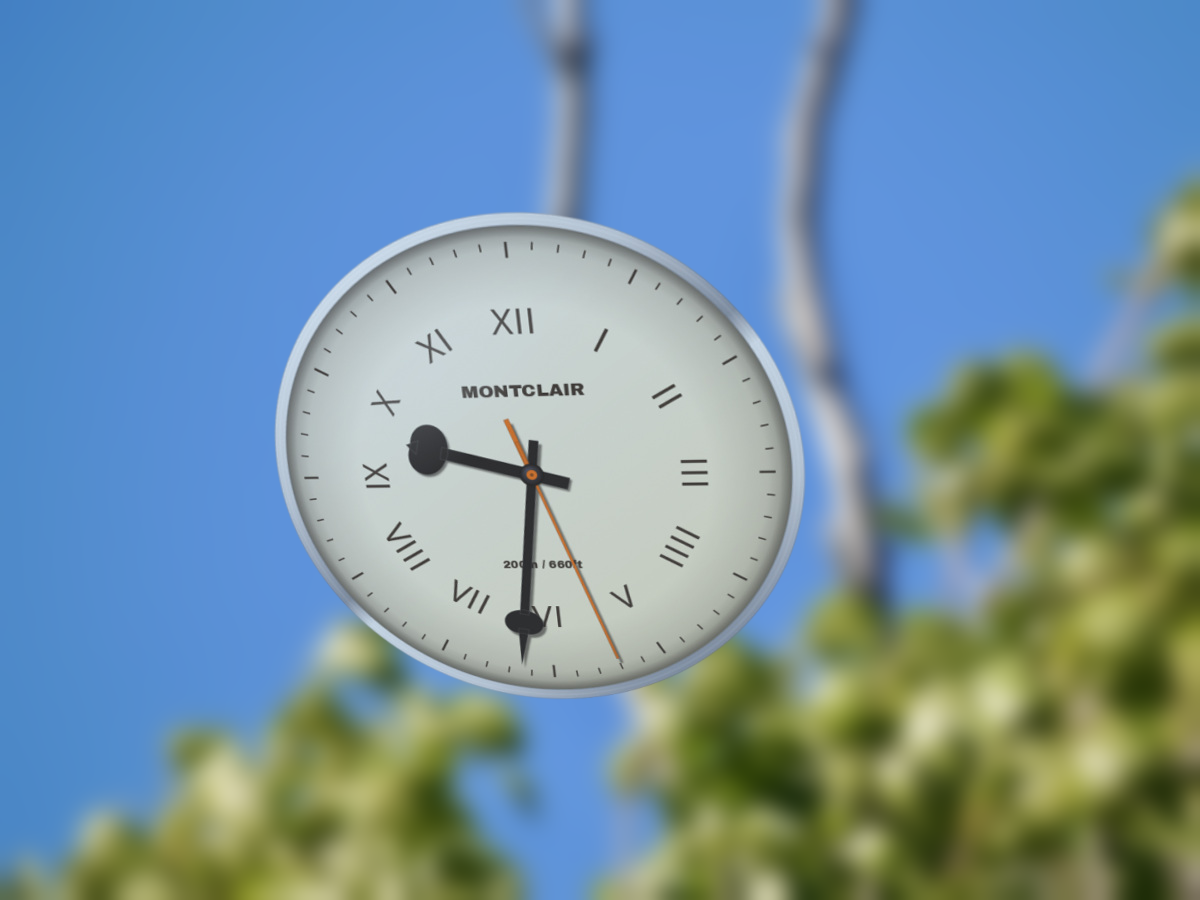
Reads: 9 h 31 min 27 s
